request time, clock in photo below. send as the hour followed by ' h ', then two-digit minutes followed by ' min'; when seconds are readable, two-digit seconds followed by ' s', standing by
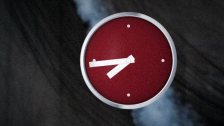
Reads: 7 h 44 min
